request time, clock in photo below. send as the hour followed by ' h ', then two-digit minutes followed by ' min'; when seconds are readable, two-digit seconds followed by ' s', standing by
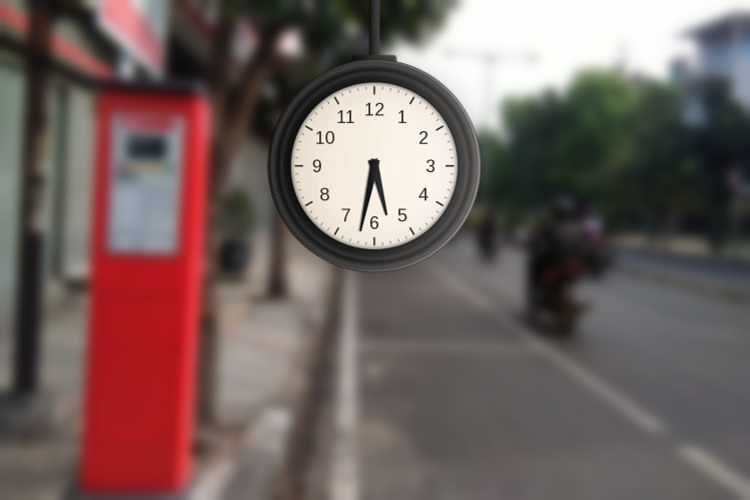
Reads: 5 h 32 min
